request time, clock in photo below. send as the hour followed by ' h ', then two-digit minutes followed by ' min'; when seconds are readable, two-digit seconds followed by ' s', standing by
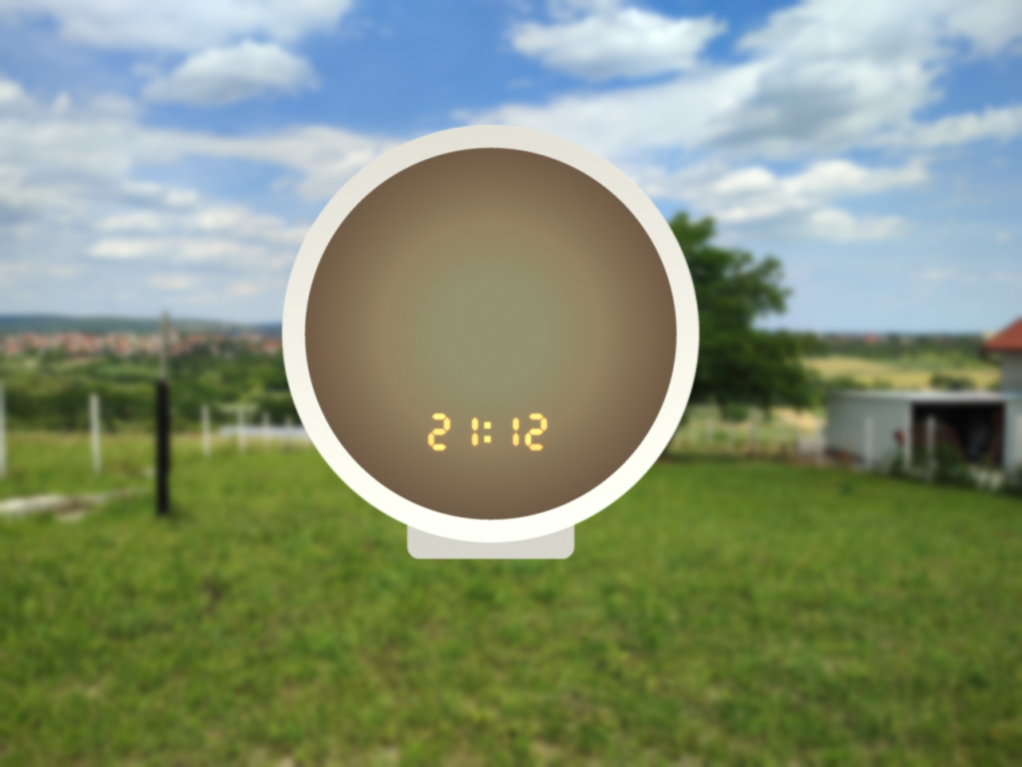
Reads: 21 h 12 min
